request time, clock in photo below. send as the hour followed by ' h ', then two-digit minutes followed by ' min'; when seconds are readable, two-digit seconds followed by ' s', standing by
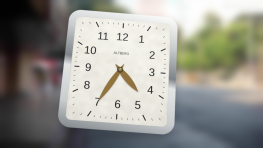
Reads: 4 h 35 min
